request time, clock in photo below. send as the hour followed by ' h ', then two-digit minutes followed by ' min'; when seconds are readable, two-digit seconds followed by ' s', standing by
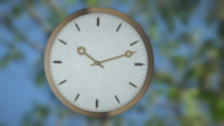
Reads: 10 h 12 min
